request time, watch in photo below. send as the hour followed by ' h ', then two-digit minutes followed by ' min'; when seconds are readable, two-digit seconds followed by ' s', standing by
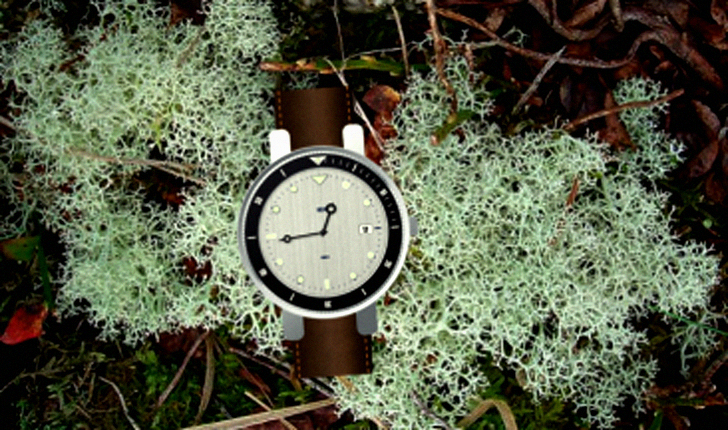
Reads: 12 h 44 min
